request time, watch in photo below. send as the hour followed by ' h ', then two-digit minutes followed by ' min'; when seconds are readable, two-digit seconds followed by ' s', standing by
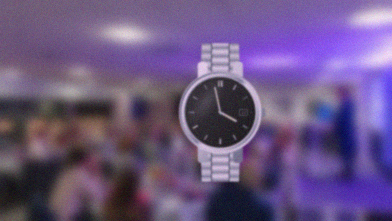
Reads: 3 h 58 min
